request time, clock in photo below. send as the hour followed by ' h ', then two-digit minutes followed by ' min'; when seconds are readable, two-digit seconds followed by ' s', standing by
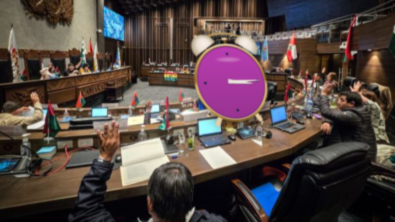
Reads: 3 h 15 min
